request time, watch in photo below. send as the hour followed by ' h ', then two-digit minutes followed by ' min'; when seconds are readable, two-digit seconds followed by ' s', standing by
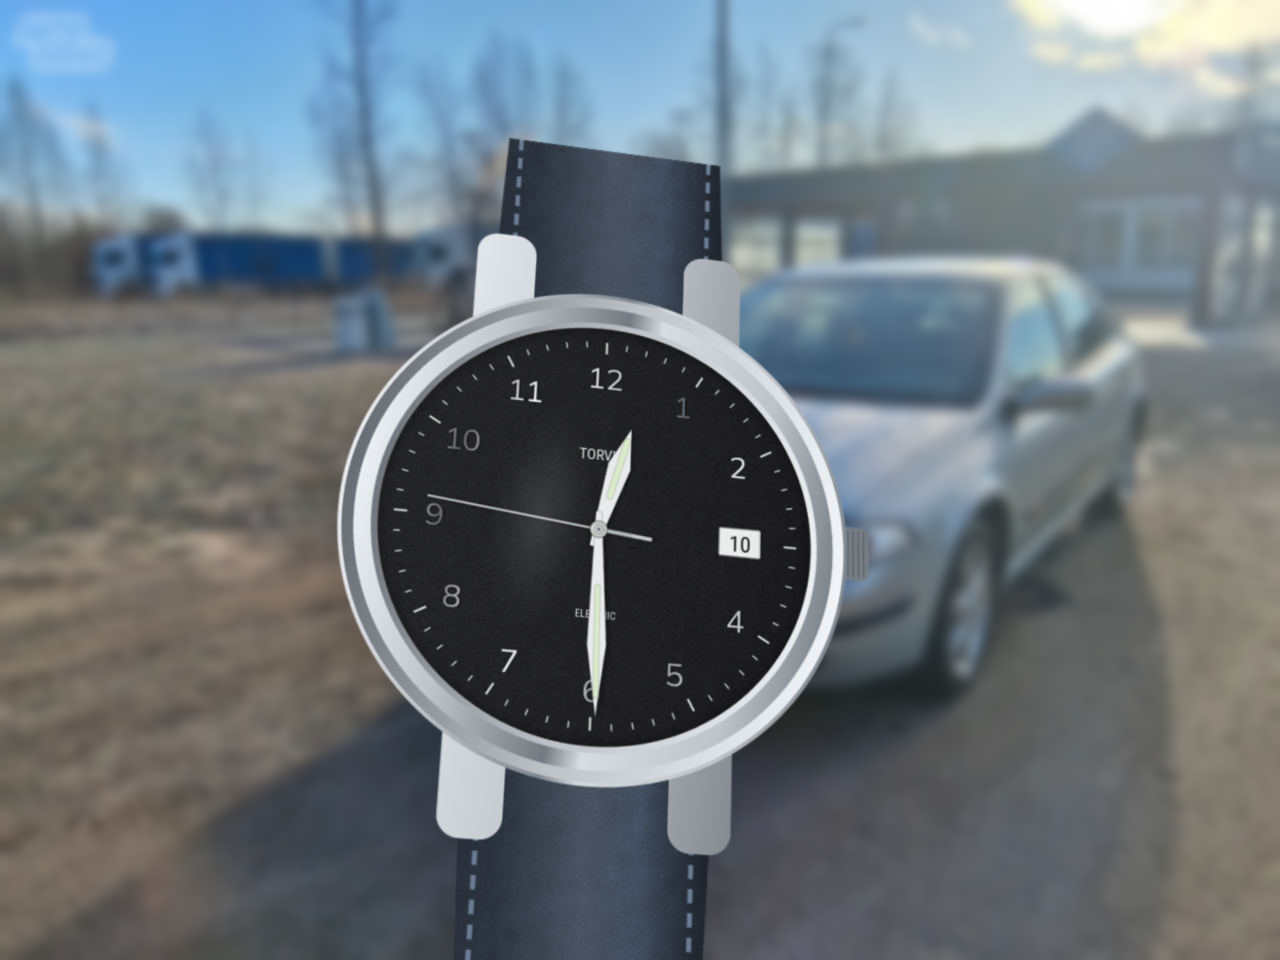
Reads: 12 h 29 min 46 s
